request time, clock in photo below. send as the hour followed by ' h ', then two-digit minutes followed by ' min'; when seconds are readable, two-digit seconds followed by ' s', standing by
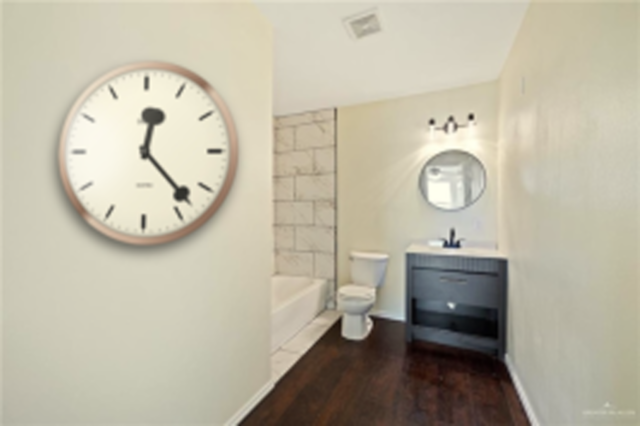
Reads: 12 h 23 min
